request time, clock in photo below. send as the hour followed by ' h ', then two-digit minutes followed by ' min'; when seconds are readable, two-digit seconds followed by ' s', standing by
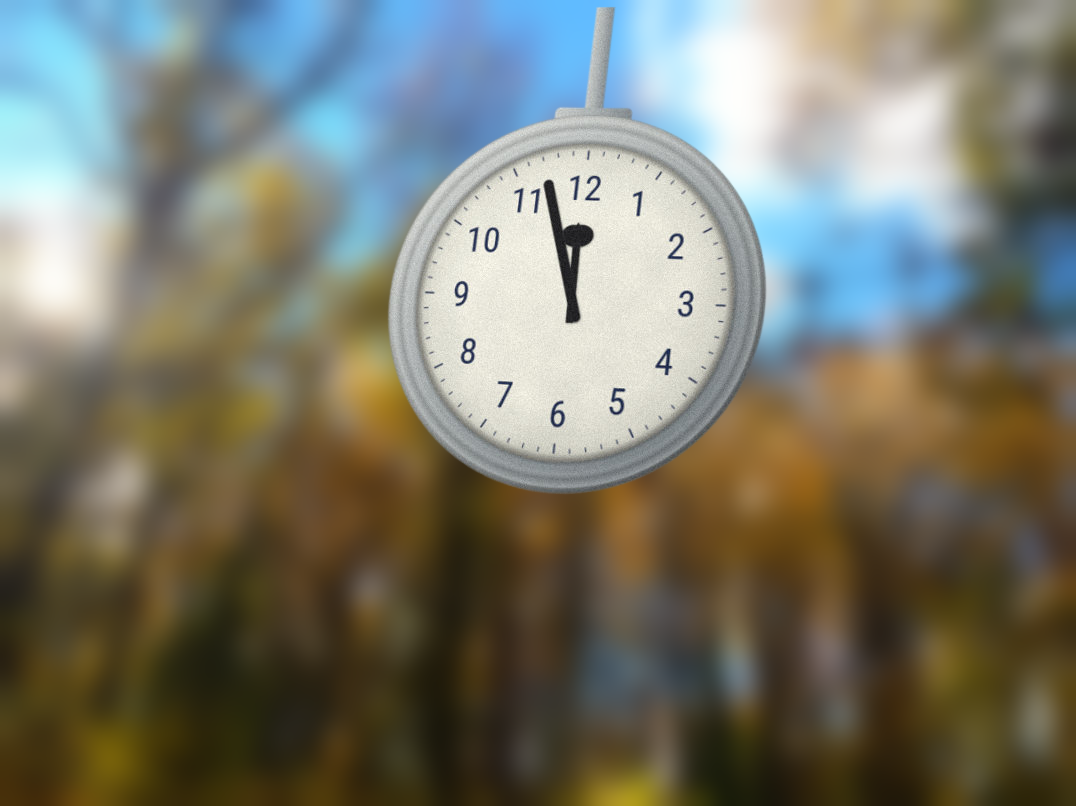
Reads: 11 h 57 min
